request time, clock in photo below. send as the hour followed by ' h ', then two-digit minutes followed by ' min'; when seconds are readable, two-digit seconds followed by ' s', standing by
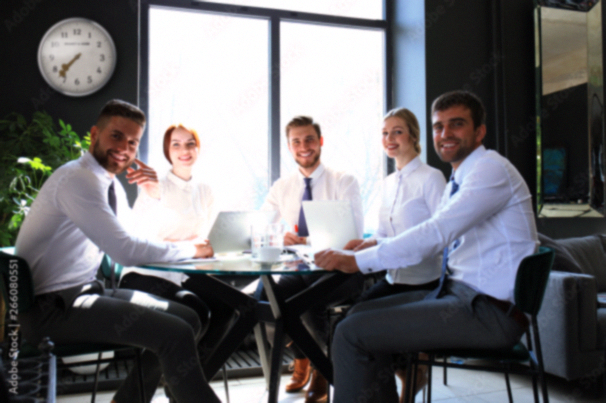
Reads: 7 h 37 min
